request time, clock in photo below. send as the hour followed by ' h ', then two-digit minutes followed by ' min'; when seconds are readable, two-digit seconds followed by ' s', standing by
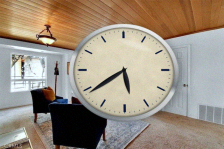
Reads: 5 h 39 min
